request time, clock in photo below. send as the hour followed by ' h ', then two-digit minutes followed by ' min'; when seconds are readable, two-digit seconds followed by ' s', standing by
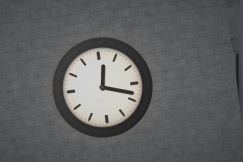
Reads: 12 h 18 min
